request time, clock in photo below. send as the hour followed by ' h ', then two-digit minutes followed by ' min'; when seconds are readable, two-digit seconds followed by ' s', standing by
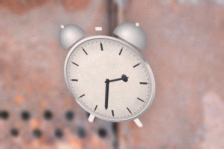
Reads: 2 h 32 min
